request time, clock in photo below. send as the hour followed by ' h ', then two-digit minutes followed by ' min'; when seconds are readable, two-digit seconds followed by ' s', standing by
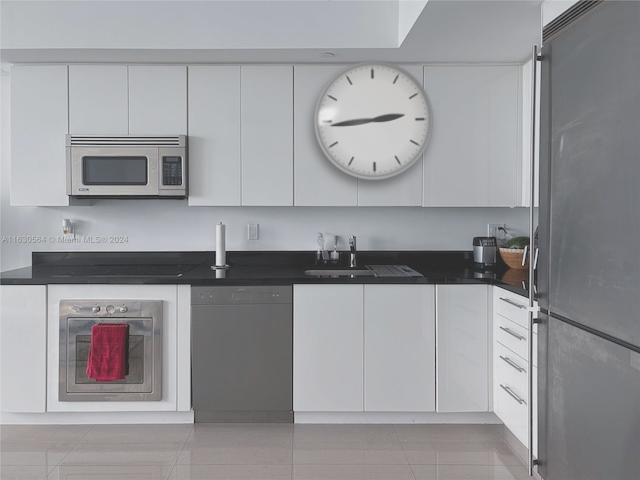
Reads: 2 h 44 min
